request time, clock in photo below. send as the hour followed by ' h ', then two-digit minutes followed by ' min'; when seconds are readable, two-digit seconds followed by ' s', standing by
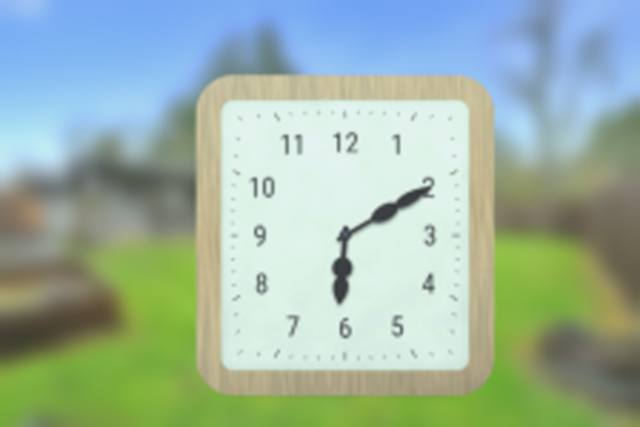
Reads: 6 h 10 min
